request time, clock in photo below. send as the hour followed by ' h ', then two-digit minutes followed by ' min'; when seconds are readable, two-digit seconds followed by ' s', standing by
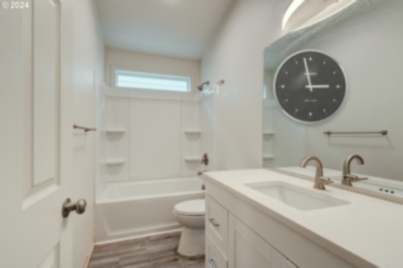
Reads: 2 h 58 min
